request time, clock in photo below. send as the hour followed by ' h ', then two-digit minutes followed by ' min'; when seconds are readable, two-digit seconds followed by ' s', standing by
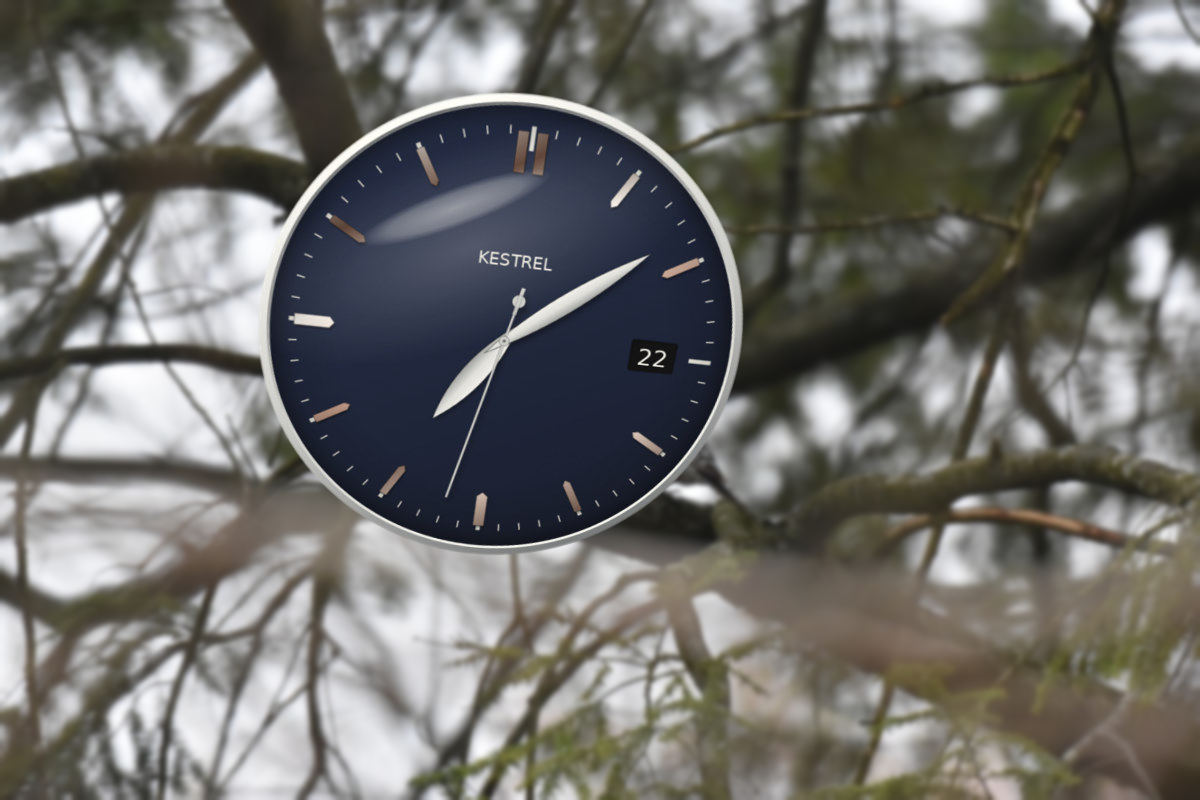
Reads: 7 h 08 min 32 s
